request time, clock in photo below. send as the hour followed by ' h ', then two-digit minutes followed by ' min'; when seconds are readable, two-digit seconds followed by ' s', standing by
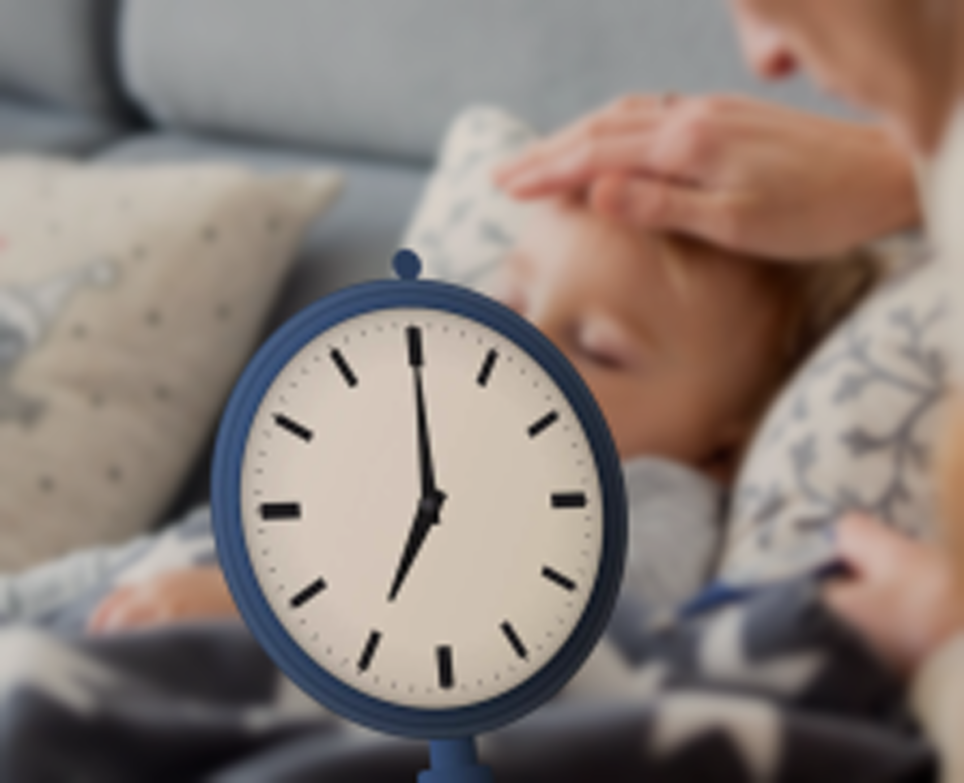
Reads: 7 h 00 min
